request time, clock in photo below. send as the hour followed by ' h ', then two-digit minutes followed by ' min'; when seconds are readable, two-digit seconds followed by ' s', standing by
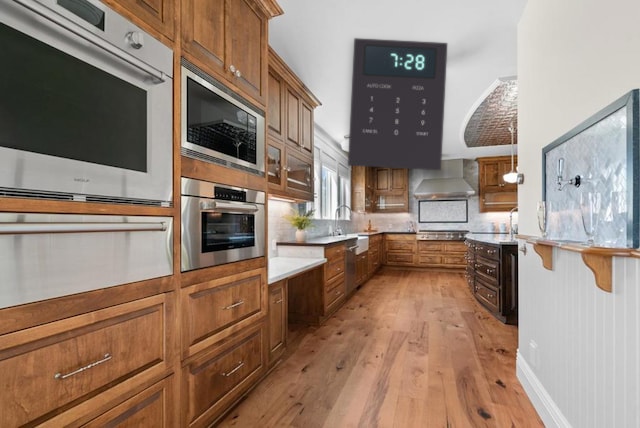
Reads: 7 h 28 min
